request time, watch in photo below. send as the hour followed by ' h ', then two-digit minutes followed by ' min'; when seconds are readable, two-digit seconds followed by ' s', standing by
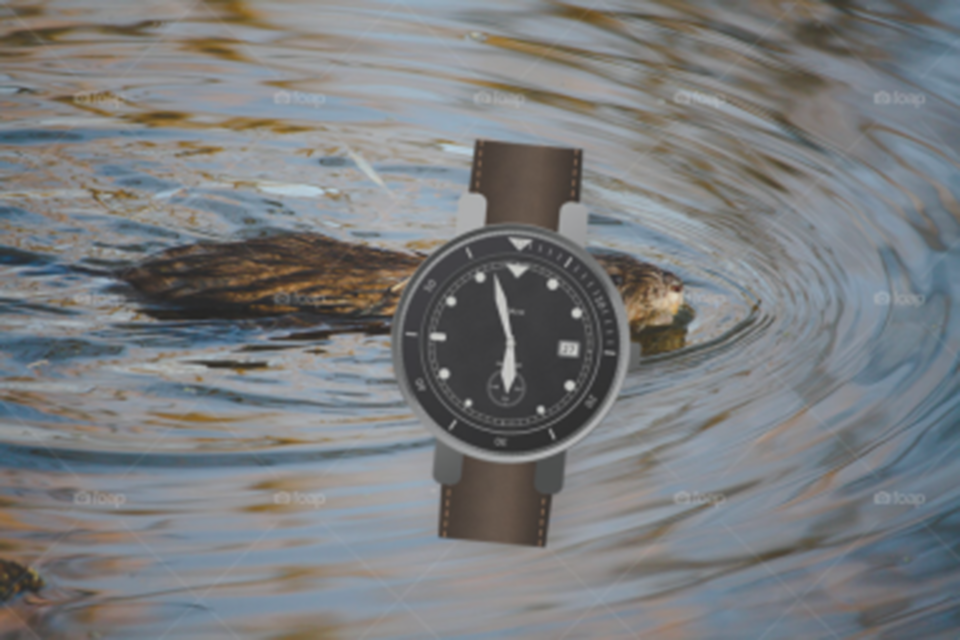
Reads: 5 h 57 min
